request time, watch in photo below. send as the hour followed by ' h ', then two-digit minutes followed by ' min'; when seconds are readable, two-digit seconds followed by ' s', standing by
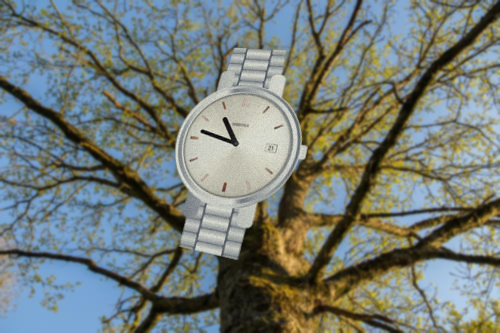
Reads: 10 h 47 min
